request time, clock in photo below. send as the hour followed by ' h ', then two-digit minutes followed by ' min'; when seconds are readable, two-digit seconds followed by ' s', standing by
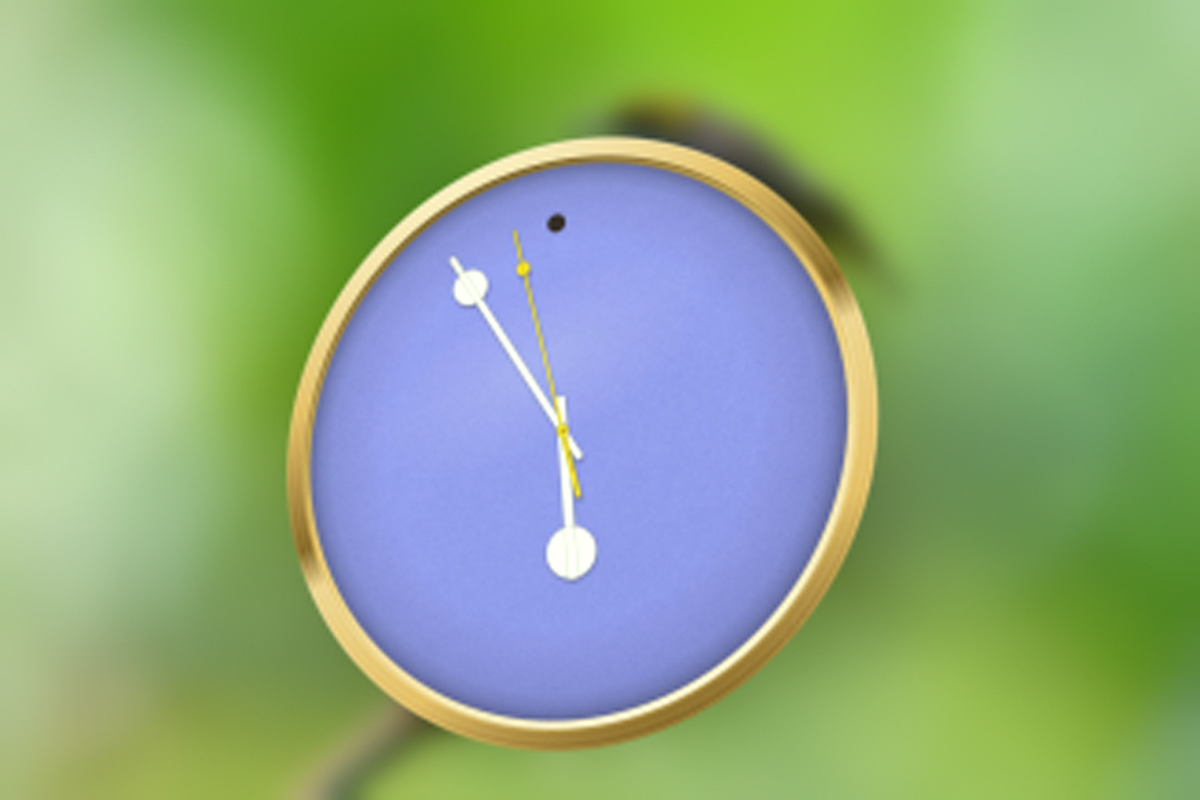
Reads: 5 h 54 min 58 s
